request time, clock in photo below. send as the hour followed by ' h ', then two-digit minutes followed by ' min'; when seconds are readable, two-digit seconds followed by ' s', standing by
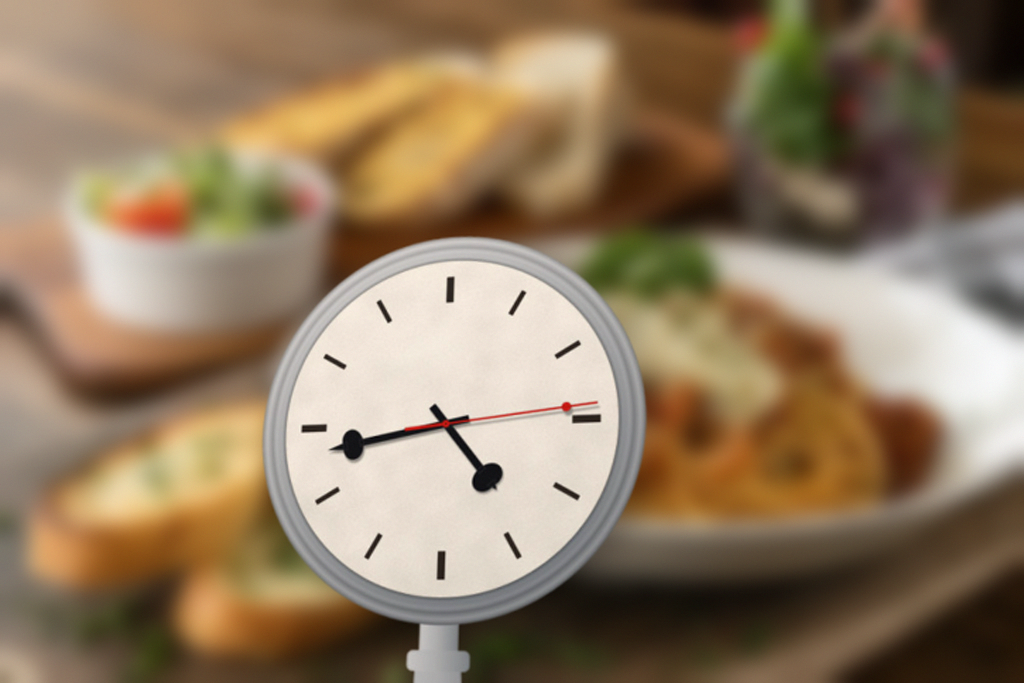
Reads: 4 h 43 min 14 s
